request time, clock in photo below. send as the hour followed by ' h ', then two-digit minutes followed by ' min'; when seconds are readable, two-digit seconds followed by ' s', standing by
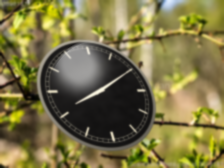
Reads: 8 h 10 min
